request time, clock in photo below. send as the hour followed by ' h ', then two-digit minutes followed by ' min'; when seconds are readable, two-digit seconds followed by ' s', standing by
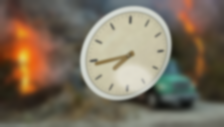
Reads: 7 h 44 min
